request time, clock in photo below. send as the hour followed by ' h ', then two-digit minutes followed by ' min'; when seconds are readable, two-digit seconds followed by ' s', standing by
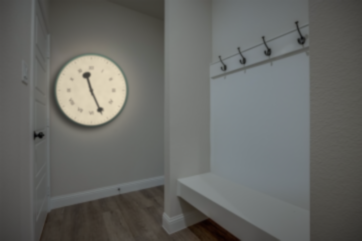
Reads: 11 h 26 min
